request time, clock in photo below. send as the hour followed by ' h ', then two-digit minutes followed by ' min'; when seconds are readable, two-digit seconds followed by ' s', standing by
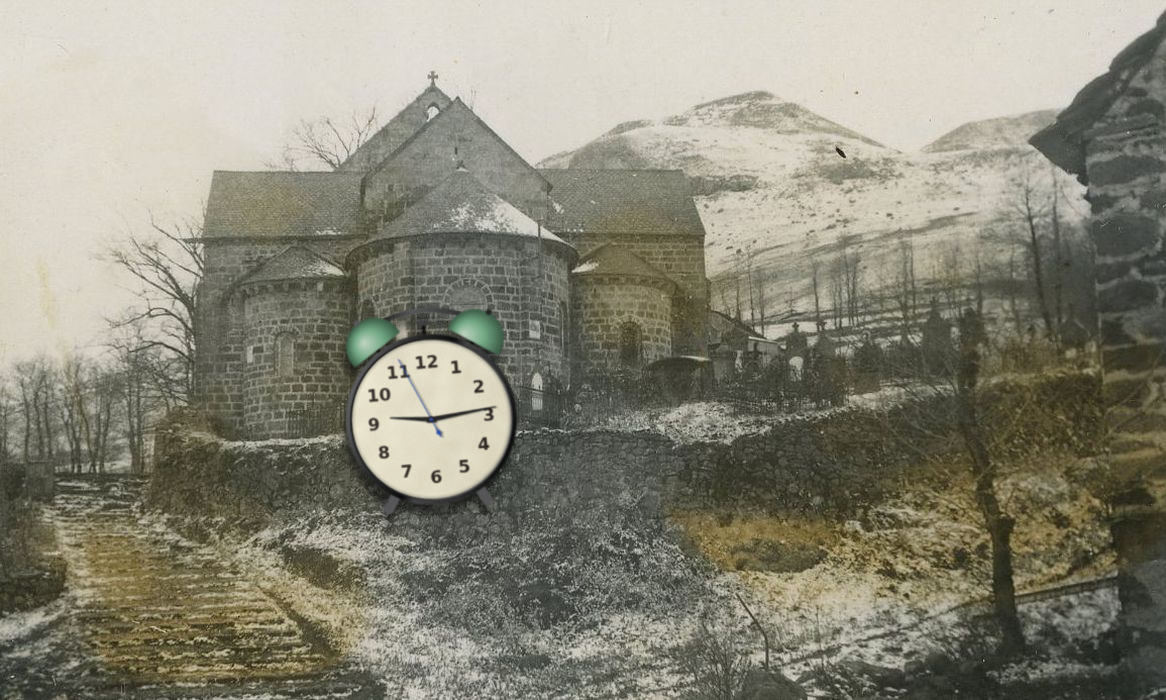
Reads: 9 h 13 min 56 s
